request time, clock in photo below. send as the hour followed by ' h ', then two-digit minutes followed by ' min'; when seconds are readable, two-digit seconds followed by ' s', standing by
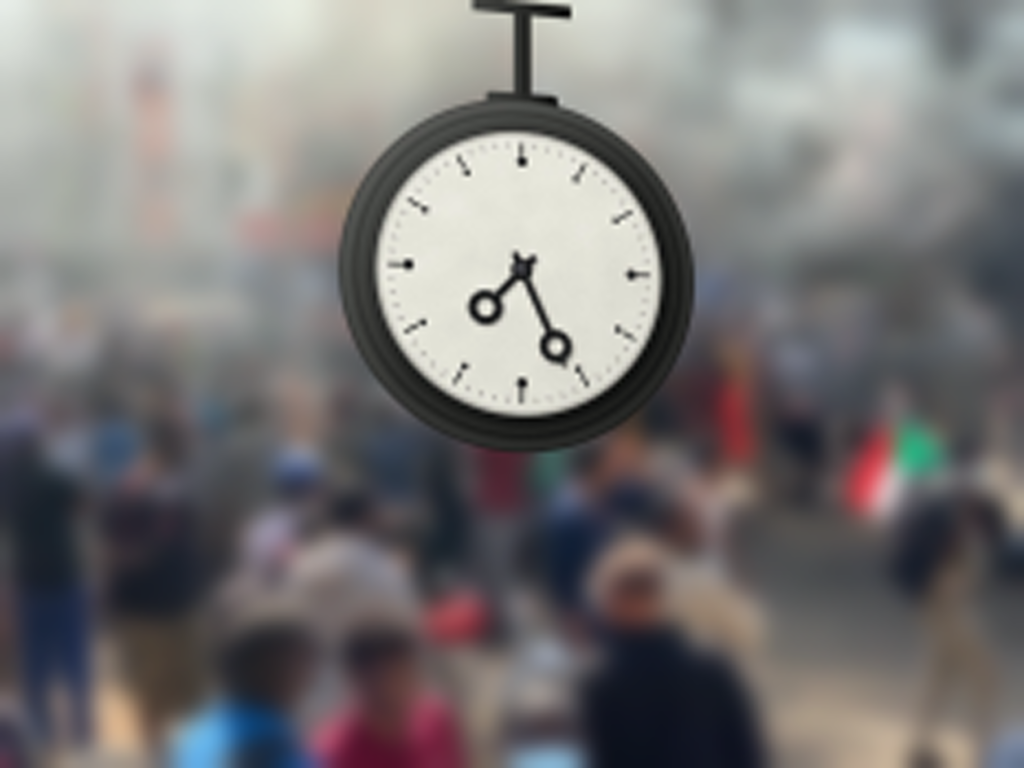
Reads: 7 h 26 min
